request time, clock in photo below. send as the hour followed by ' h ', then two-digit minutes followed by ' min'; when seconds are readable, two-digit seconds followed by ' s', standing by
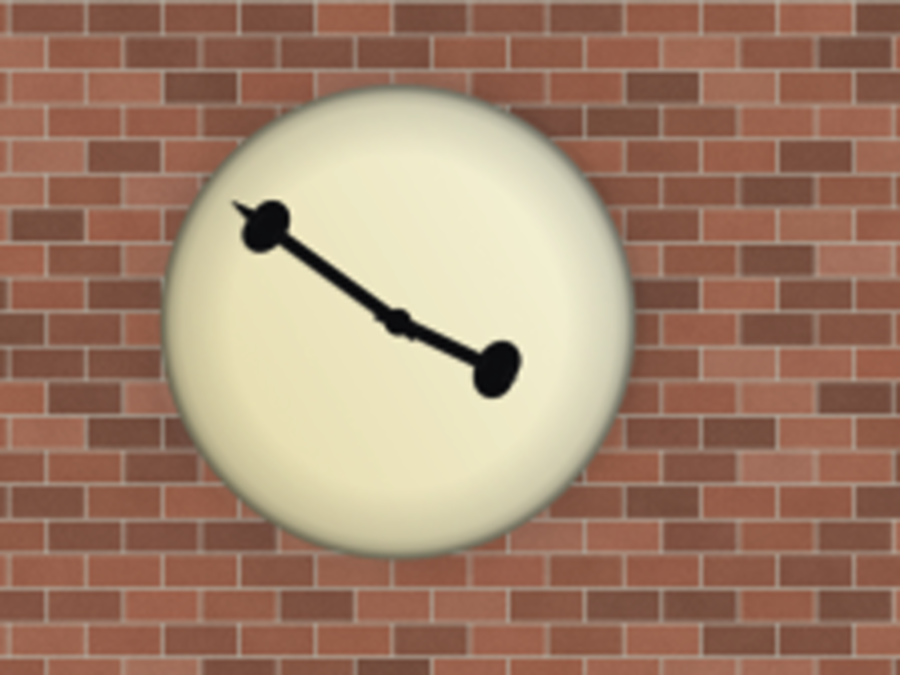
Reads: 3 h 51 min
